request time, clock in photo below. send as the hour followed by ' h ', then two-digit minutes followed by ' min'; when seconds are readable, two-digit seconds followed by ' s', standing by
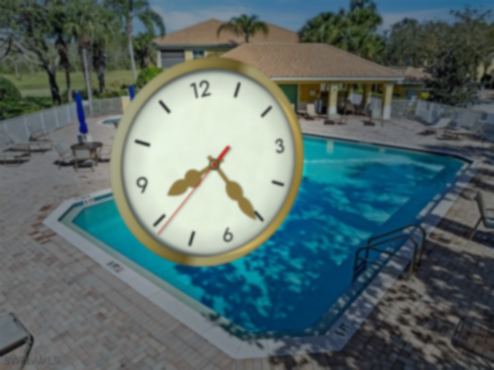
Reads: 8 h 25 min 39 s
